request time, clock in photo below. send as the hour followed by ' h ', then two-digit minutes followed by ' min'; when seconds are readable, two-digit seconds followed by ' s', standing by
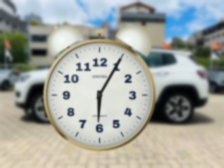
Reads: 6 h 05 min
